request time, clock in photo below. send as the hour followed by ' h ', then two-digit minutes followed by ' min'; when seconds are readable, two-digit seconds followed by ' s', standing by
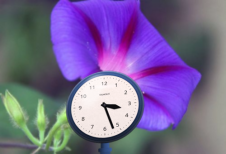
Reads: 3 h 27 min
